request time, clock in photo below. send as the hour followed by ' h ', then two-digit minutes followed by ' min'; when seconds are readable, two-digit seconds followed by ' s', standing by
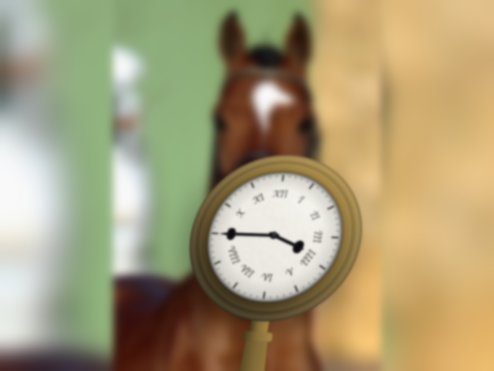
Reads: 3 h 45 min
